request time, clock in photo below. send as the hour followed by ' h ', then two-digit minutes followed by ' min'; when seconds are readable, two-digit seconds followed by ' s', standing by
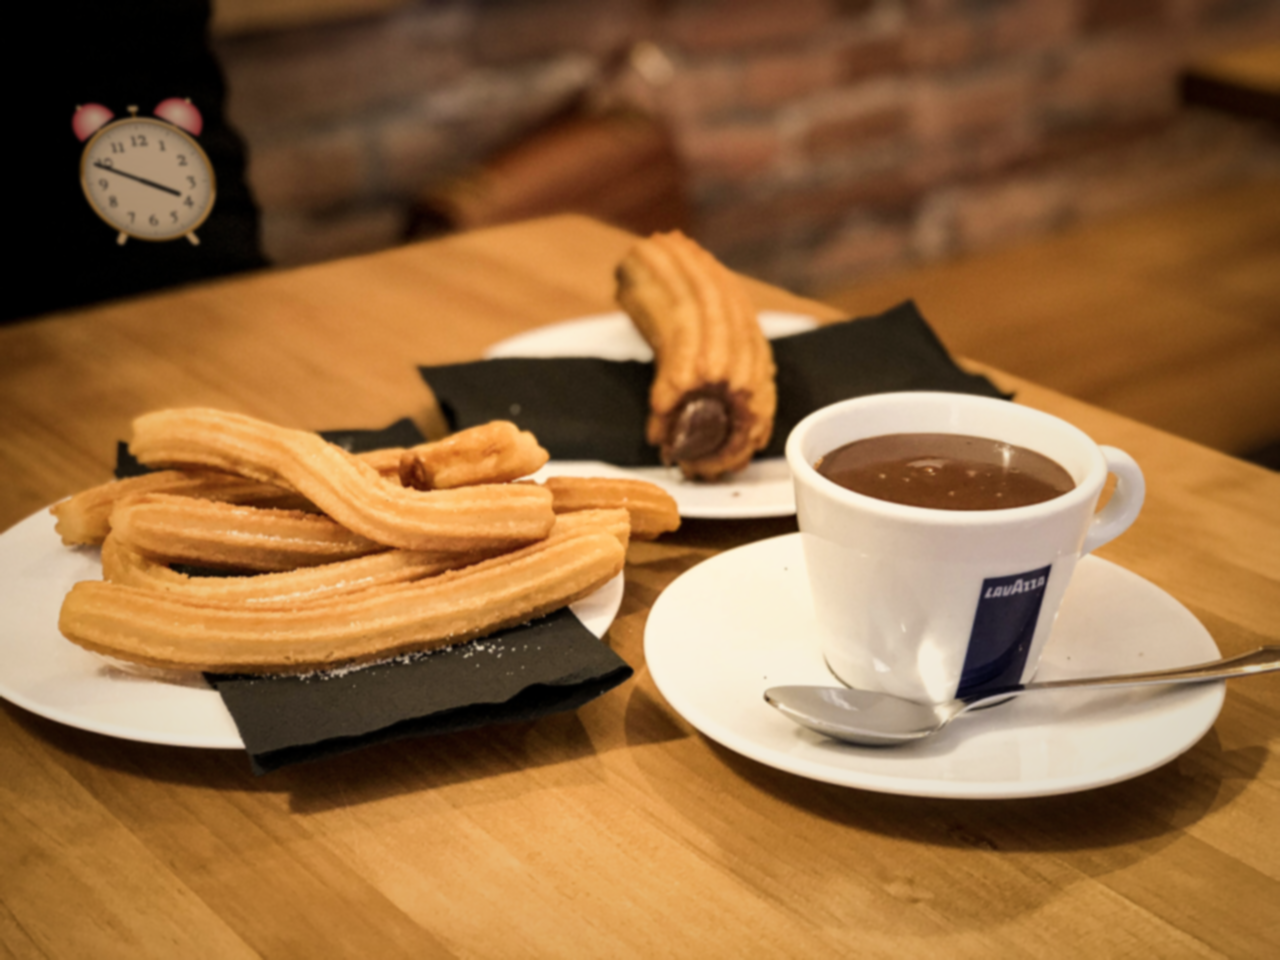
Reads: 3 h 49 min
